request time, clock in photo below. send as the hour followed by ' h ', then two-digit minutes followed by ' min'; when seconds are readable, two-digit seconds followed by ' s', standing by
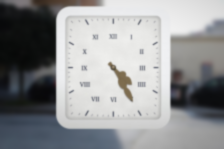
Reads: 4 h 25 min
